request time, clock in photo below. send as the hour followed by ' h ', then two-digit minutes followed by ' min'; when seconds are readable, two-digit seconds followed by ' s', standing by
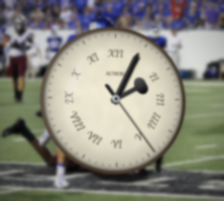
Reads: 2 h 04 min 24 s
